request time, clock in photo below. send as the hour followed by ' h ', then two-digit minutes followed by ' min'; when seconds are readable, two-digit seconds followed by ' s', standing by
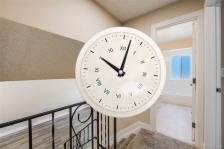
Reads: 10 h 02 min
